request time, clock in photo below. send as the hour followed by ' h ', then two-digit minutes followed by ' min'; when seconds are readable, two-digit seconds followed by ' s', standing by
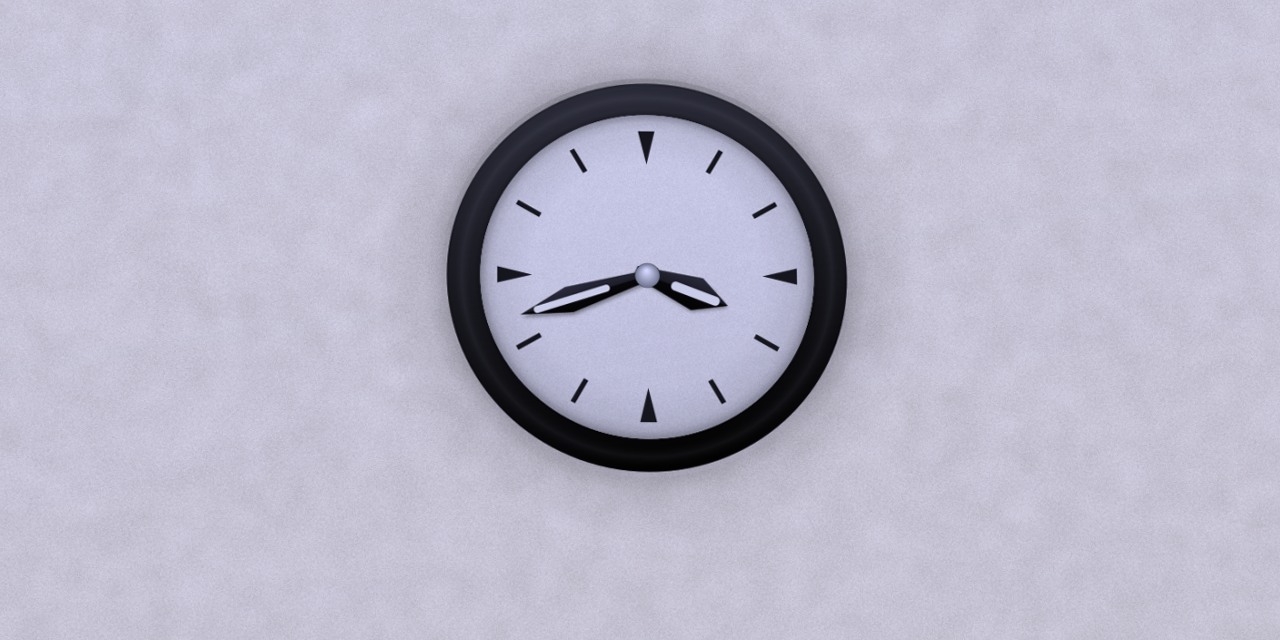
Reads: 3 h 42 min
